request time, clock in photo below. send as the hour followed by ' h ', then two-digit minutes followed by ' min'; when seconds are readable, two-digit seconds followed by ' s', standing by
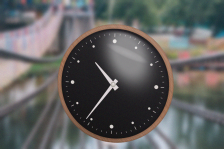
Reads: 10 h 36 min
